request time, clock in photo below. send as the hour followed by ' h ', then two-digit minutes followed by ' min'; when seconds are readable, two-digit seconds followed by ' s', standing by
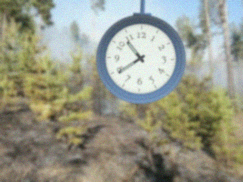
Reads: 10 h 39 min
